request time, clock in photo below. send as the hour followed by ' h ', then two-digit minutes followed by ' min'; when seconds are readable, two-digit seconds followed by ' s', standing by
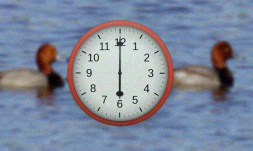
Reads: 6 h 00 min
